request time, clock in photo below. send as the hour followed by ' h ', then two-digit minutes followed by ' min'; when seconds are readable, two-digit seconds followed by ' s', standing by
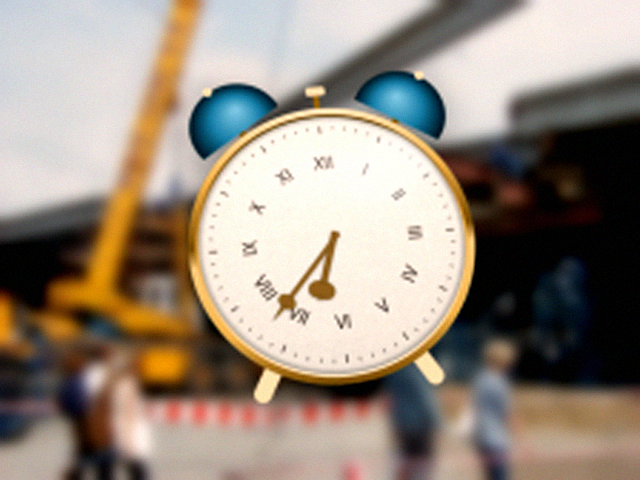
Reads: 6 h 37 min
